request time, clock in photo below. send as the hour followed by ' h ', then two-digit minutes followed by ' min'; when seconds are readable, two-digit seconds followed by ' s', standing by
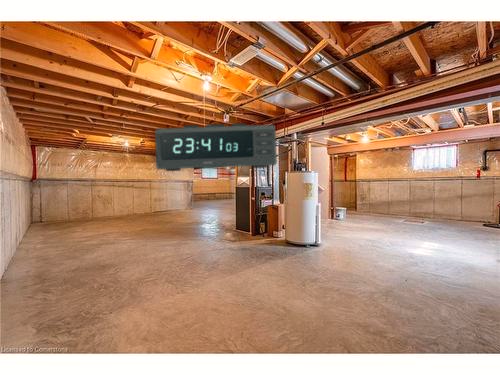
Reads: 23 h 41 min
